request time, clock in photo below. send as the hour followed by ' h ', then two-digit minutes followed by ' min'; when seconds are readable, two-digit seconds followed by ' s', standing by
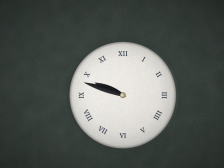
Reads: 9 h 48 min
